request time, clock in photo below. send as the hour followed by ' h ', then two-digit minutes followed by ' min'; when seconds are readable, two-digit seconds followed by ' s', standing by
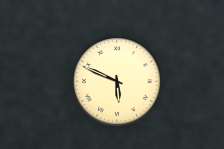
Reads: 5 h 49 min
